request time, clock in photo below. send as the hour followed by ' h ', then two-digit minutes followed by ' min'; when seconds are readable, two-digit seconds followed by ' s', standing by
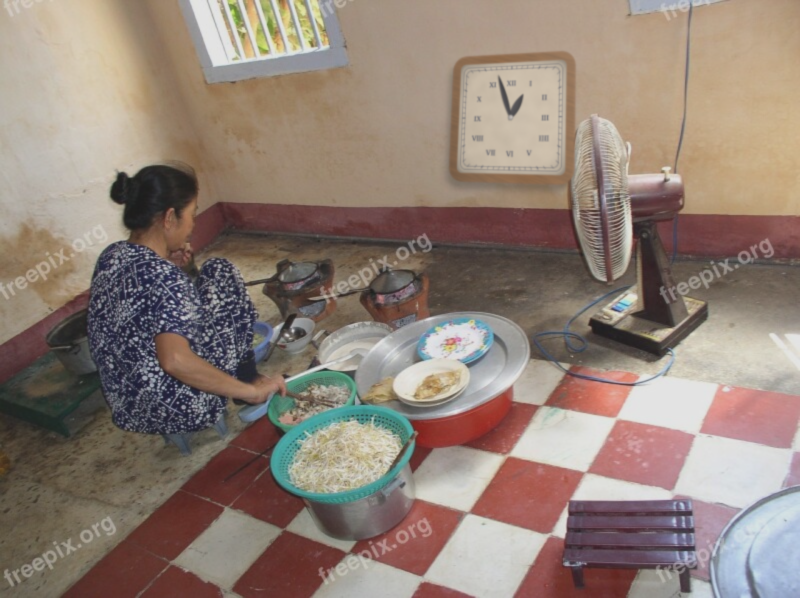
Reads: 12 h 57 min
